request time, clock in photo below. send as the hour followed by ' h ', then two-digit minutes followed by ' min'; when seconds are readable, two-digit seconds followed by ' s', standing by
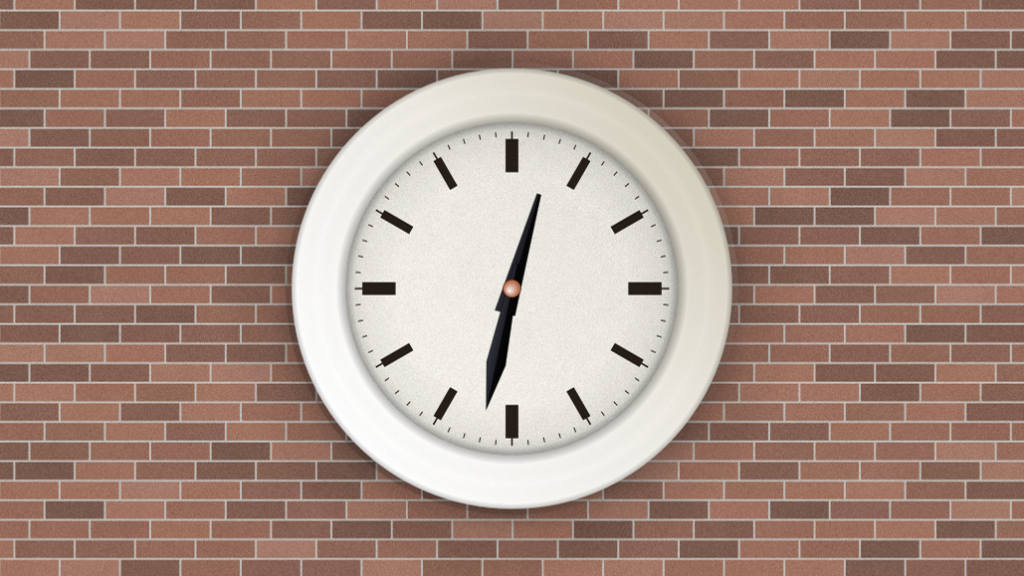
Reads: 12 h 32 min
